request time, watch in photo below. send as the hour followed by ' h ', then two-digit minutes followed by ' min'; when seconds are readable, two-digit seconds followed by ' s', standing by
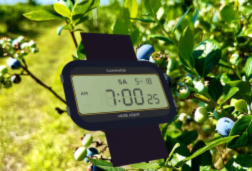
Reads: 7 h 00 min 25 s
